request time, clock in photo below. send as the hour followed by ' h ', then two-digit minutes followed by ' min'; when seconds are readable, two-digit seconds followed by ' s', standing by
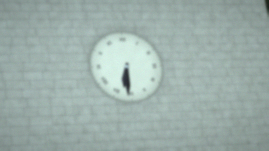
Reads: 6 h 31 min
